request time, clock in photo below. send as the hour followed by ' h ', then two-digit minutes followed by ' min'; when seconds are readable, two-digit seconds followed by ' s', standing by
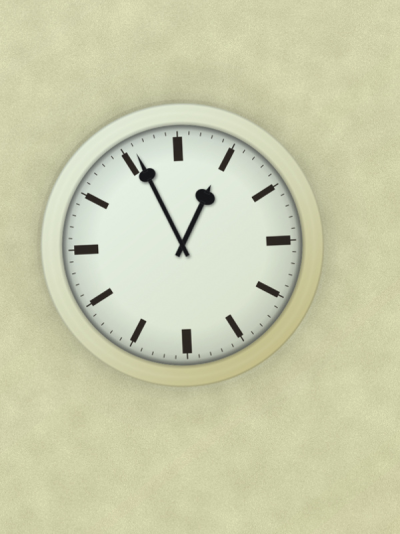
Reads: 12 h 56 min
